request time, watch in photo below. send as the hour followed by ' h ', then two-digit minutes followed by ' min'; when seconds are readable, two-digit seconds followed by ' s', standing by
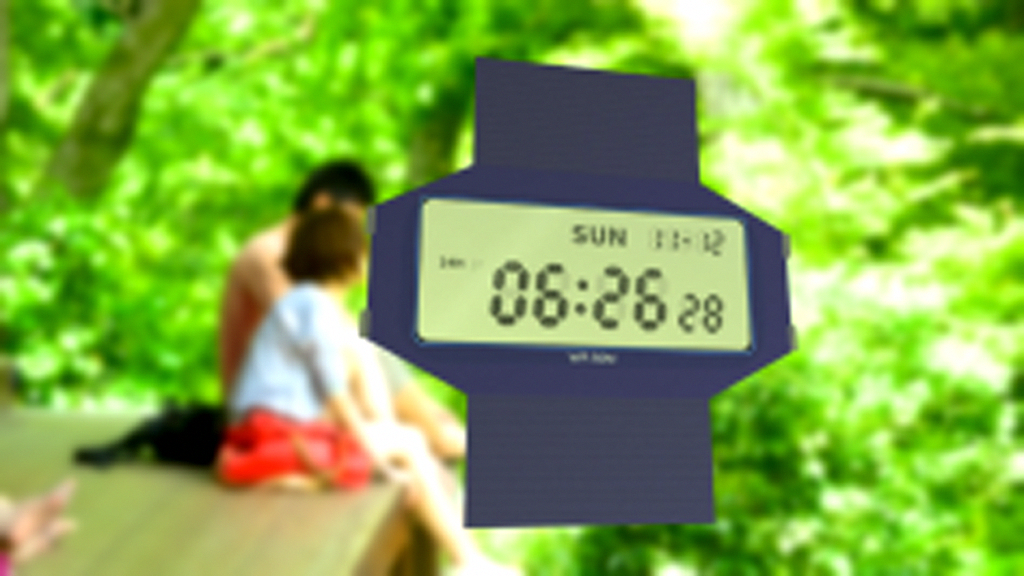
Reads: 6 h 26 min 28 s
